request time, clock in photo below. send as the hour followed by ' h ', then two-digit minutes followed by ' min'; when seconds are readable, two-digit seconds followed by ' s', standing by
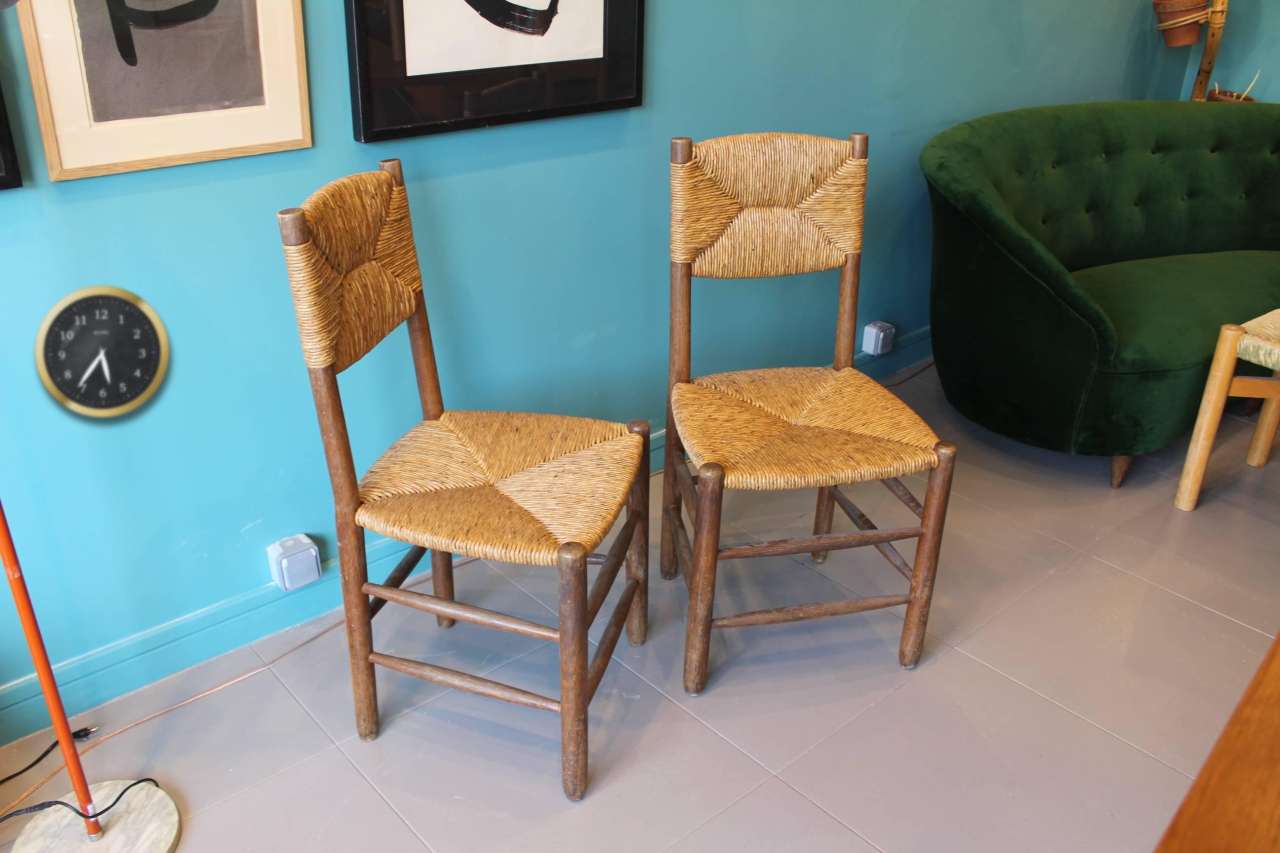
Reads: 5 h 36 min
